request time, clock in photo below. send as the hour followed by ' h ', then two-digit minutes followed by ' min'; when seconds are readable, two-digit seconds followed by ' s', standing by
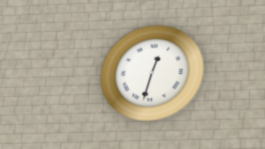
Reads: 12 h 32 min
